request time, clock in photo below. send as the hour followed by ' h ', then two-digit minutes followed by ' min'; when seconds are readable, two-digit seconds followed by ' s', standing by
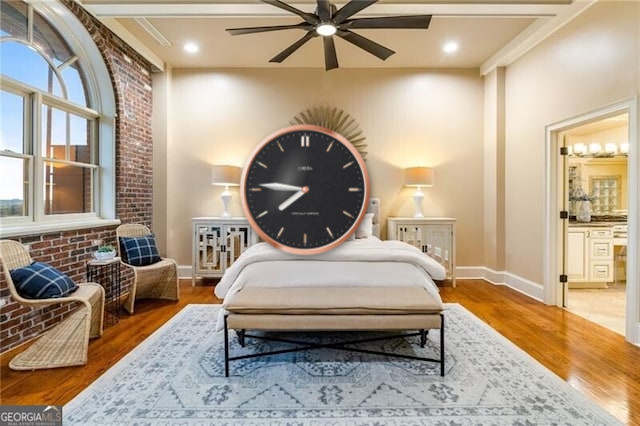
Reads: 7 h 46 min
